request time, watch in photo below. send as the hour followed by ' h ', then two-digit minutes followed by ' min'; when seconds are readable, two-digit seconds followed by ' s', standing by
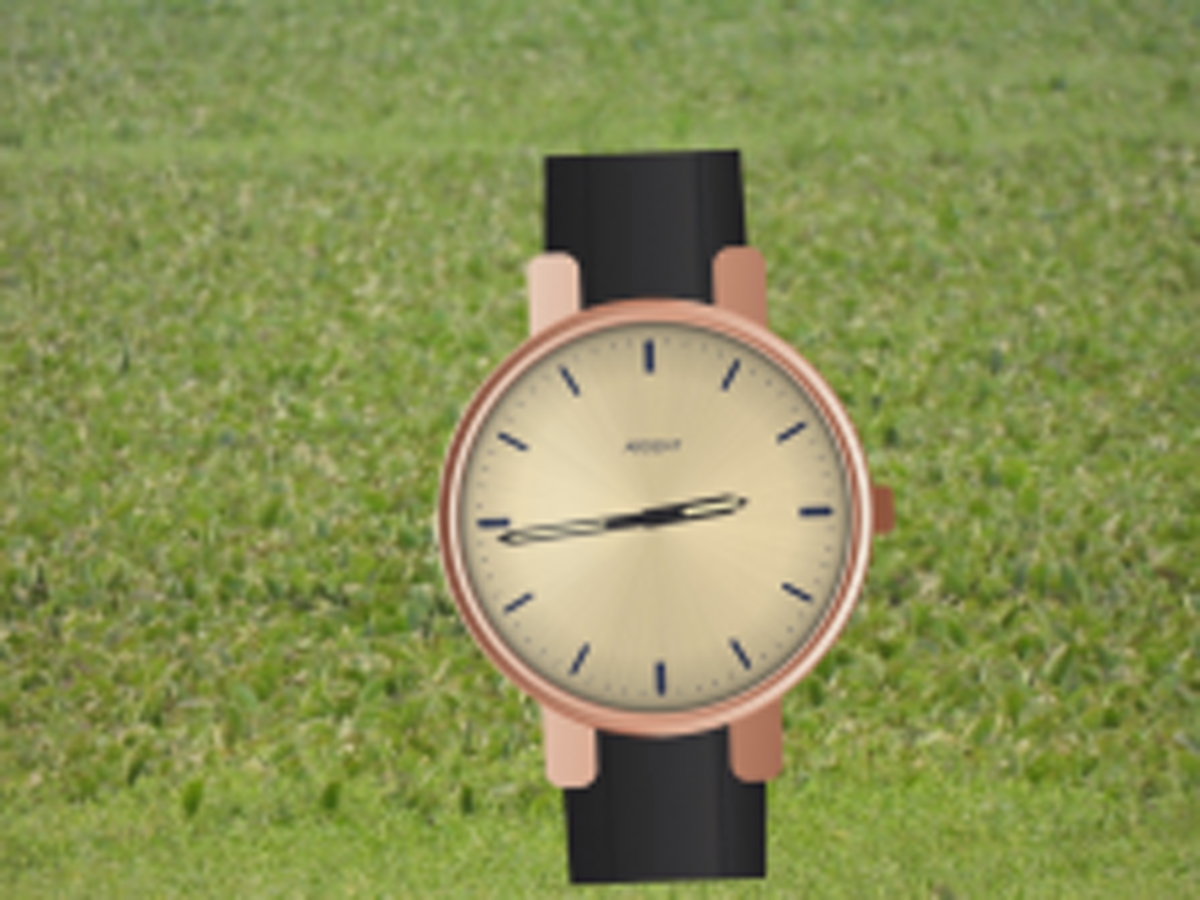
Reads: 2 h 44 min
